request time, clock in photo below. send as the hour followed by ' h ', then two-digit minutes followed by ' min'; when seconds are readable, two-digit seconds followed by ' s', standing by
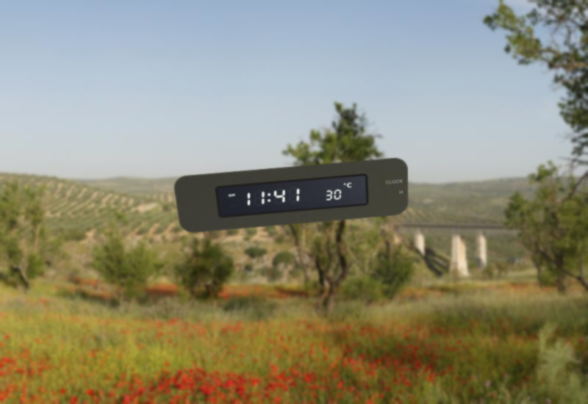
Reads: 11 h 41 min
